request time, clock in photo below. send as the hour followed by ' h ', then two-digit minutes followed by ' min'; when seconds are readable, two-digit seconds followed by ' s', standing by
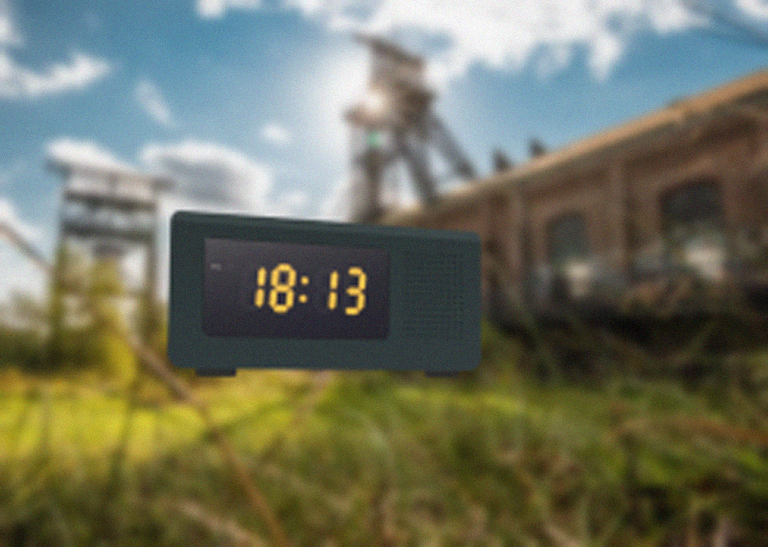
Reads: 18 h 13 min
